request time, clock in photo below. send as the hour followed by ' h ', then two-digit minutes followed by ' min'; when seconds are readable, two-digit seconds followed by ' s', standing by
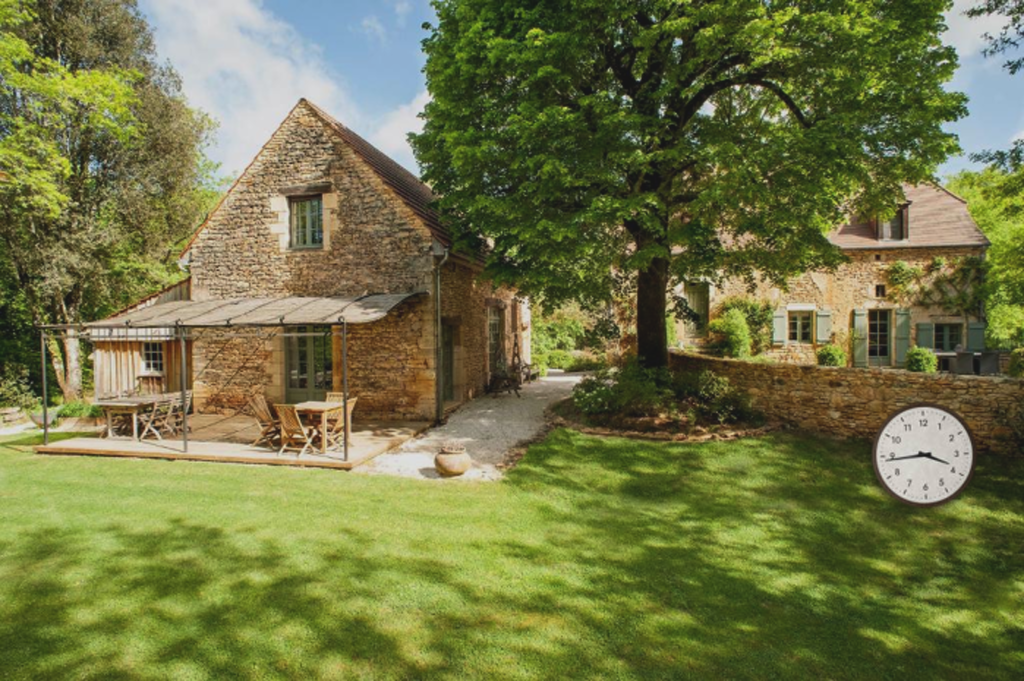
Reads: 3 h 44 min
